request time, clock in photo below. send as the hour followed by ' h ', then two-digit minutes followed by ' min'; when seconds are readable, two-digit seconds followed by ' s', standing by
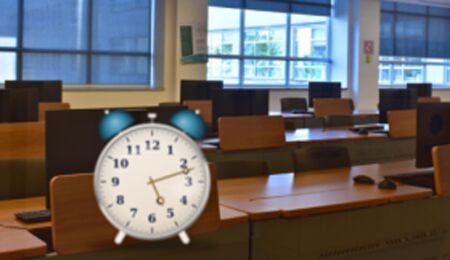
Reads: 5 h 12 min
